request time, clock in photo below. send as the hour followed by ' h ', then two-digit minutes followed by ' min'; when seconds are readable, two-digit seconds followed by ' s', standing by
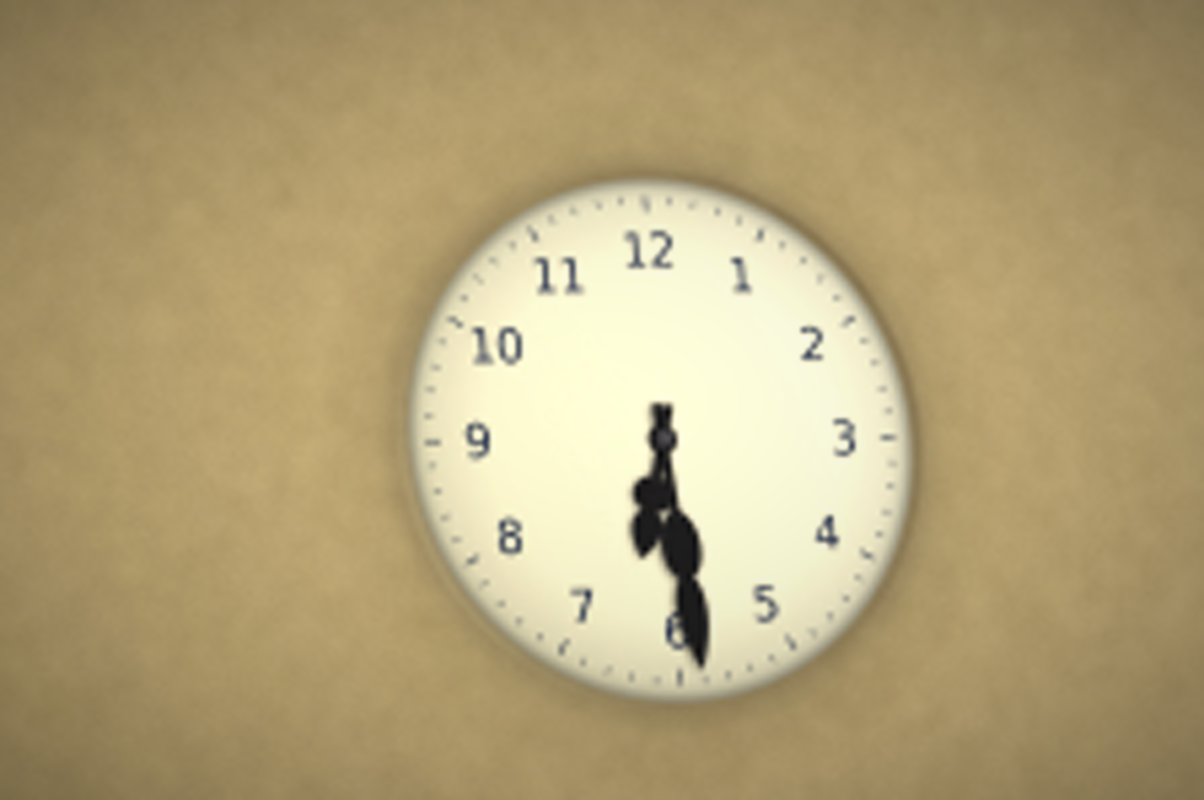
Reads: 6 h 29 min
